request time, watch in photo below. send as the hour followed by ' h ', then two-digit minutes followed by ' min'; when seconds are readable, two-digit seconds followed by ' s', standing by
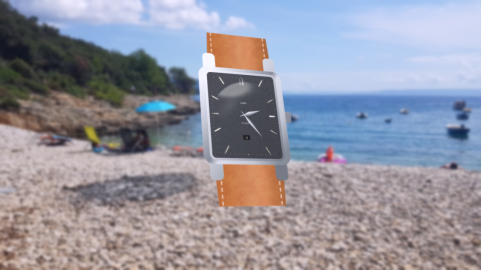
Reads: 2 h 24 min
